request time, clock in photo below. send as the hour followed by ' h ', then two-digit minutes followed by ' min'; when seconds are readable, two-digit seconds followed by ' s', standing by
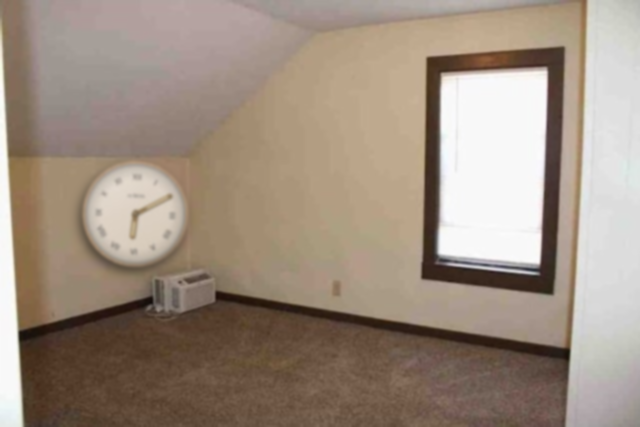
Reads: 6 h 10 min
